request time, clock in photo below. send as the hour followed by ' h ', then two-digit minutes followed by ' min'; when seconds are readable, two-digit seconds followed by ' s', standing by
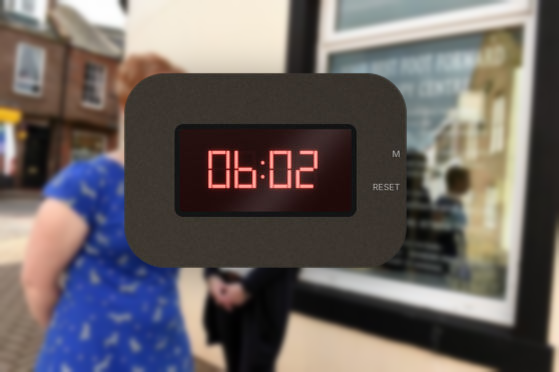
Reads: 6 h 02 min
